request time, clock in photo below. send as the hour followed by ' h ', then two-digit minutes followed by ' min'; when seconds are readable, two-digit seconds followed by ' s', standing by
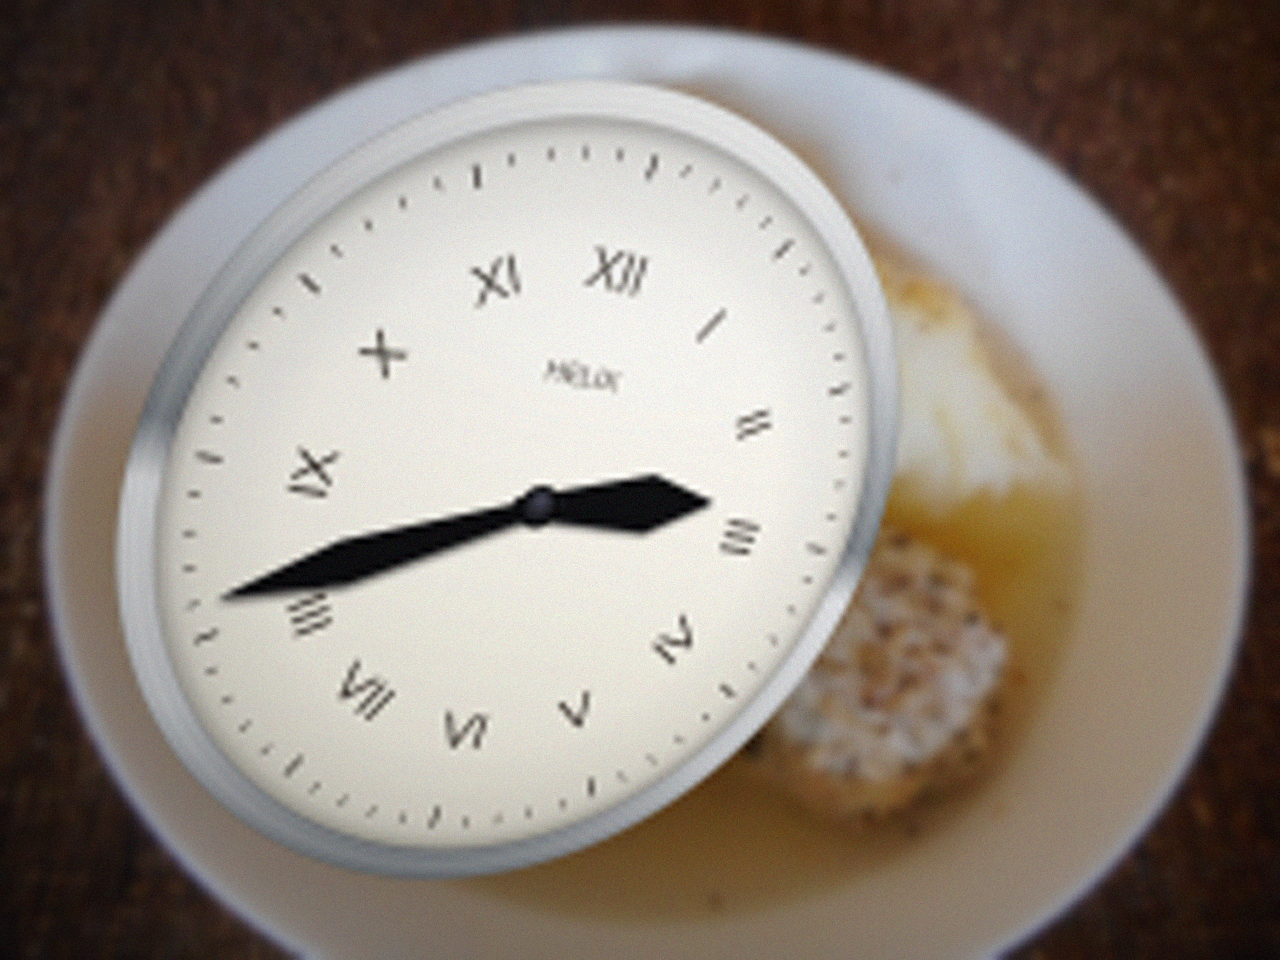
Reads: 2 h 41 min
